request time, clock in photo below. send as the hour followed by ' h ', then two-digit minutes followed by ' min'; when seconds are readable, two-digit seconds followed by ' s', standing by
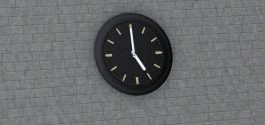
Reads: 5 h 00 min
